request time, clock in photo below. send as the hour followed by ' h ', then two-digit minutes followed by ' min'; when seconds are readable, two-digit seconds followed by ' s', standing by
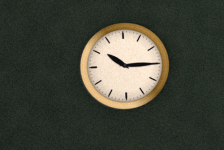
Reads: 10 h 15 min
